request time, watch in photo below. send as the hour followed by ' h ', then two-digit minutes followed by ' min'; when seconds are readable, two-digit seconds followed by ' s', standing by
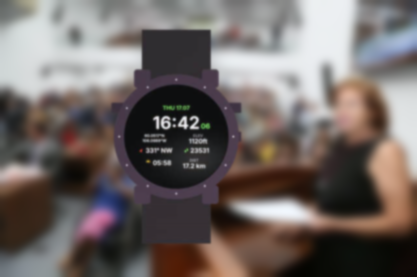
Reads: 16 h 42 min
